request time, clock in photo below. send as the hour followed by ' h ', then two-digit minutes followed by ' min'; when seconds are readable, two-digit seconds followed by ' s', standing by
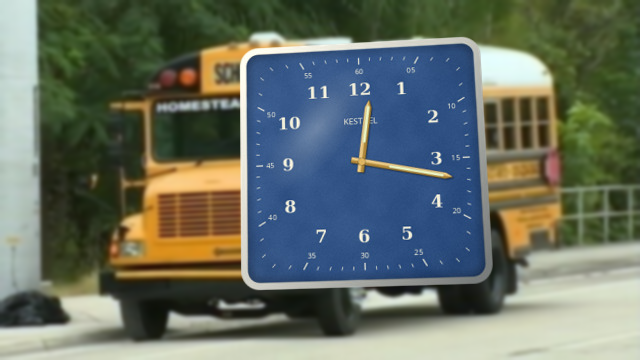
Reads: 12 h 17 min
